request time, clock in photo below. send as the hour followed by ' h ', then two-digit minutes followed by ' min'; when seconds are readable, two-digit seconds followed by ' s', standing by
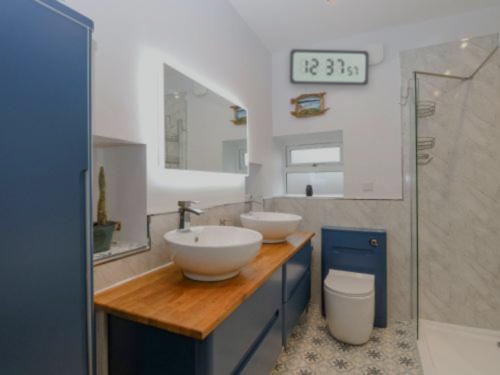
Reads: 12 h 37 min
